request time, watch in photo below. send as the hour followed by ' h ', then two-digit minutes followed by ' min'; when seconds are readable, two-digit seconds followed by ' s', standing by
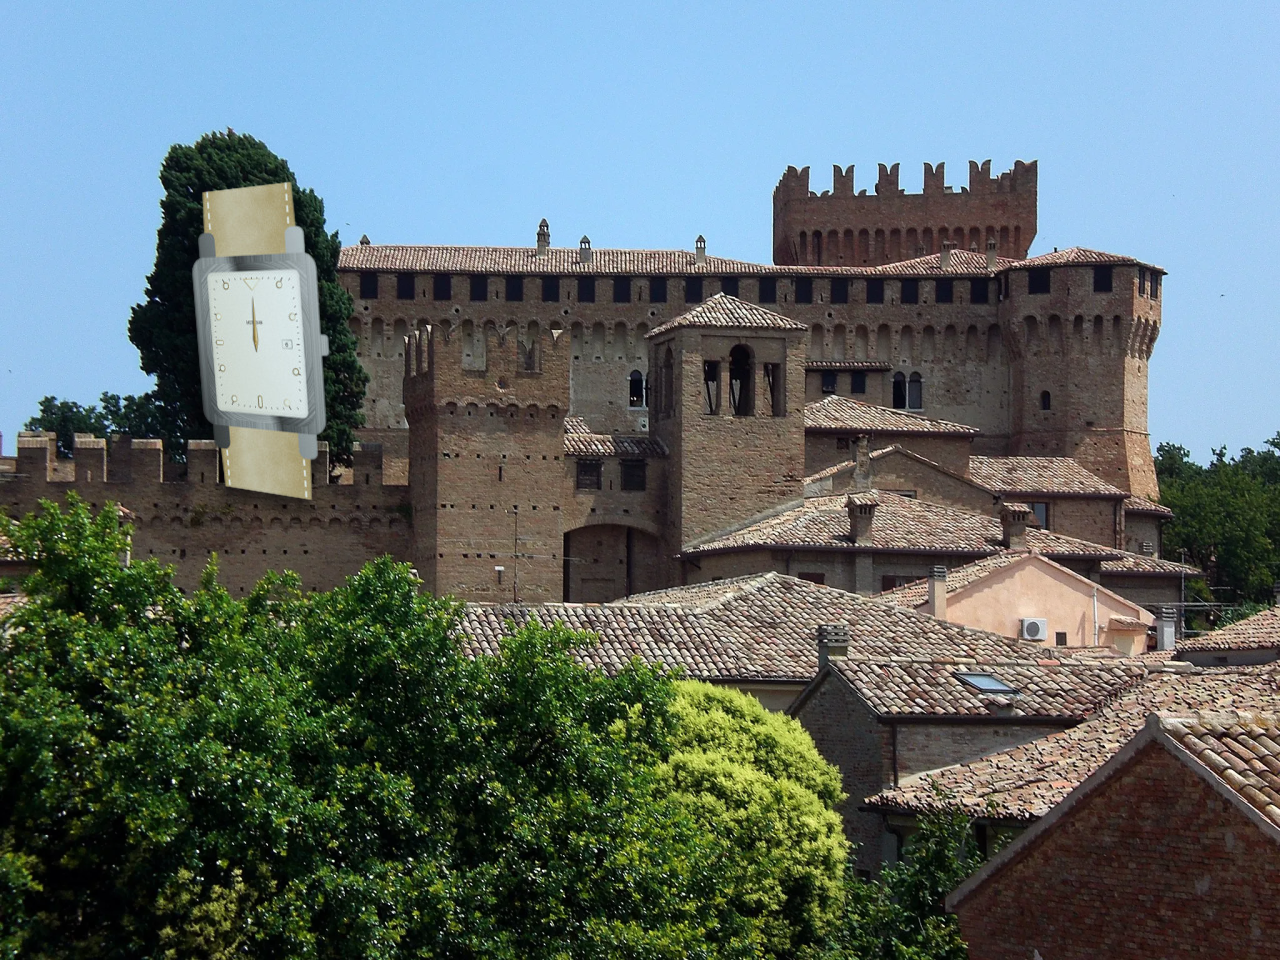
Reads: 12 h 00 min
